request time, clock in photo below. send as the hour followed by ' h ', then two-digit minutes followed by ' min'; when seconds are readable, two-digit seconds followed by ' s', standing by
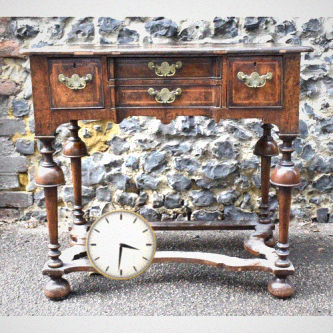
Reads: 3 h 31 min
